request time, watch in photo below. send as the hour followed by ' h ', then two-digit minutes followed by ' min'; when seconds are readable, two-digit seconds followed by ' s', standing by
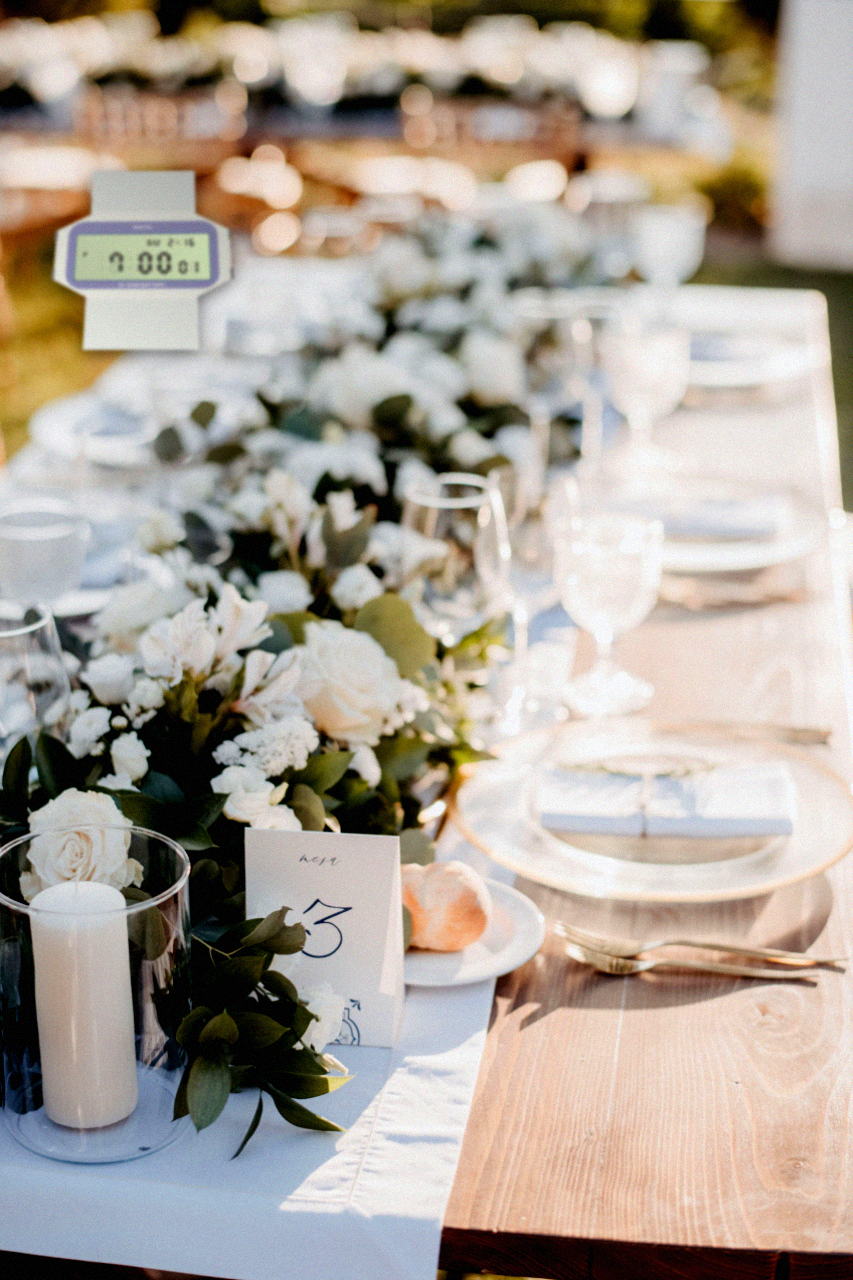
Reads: 7 h 00 min 01 s
